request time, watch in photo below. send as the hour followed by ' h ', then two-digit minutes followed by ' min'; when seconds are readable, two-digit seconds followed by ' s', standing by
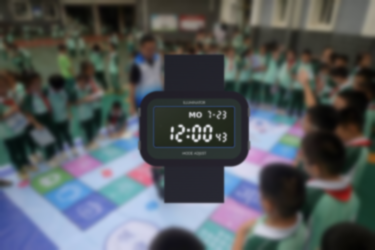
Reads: 12 h 00 min
